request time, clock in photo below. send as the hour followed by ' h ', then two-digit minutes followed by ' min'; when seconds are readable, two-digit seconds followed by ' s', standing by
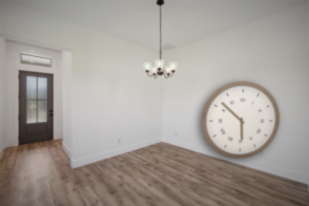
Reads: 5 h 52 min
